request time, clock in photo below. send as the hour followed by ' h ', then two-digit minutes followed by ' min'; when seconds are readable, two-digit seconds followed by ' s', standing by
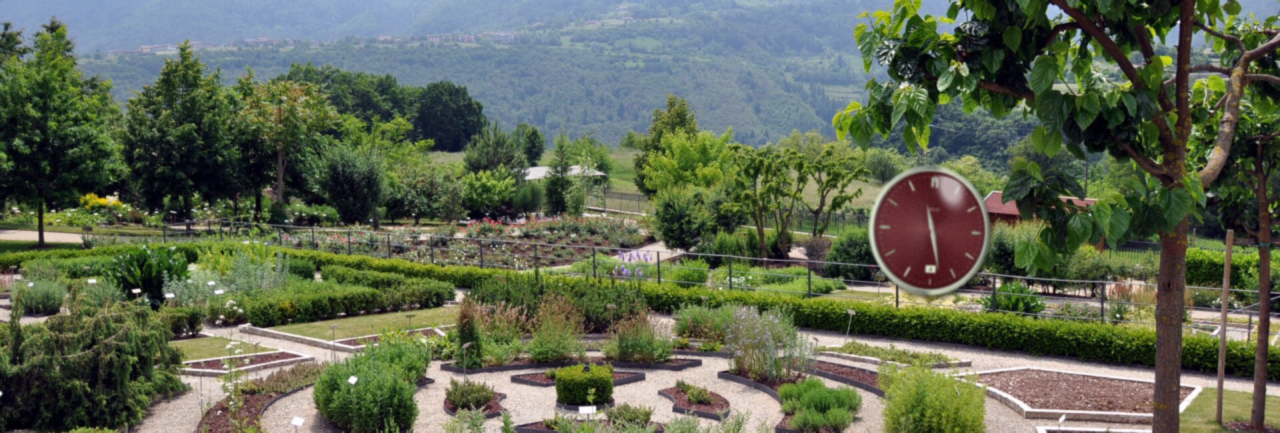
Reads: 11 h 28 min
